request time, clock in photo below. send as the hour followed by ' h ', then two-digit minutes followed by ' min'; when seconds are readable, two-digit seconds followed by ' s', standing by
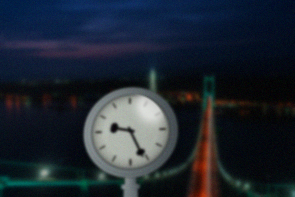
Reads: 9 h 26 min
